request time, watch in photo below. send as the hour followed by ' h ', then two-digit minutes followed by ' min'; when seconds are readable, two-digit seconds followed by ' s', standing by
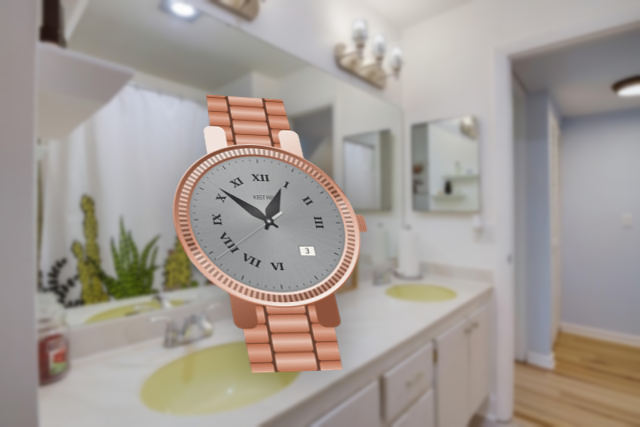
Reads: 12 h 51 min 39 s
